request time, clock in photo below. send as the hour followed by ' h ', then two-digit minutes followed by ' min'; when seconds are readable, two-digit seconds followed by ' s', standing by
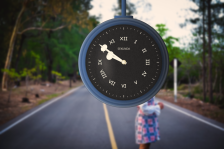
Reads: 9 h 51 min
